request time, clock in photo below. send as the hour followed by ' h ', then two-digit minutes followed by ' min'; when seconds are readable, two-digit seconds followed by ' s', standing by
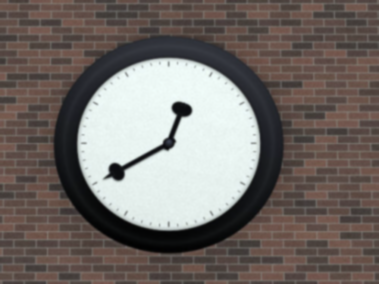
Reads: 12 h 40 min
